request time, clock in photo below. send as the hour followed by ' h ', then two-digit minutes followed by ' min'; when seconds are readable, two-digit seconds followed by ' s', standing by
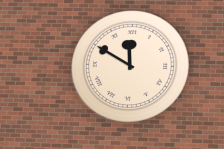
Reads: 11 h 50 min
